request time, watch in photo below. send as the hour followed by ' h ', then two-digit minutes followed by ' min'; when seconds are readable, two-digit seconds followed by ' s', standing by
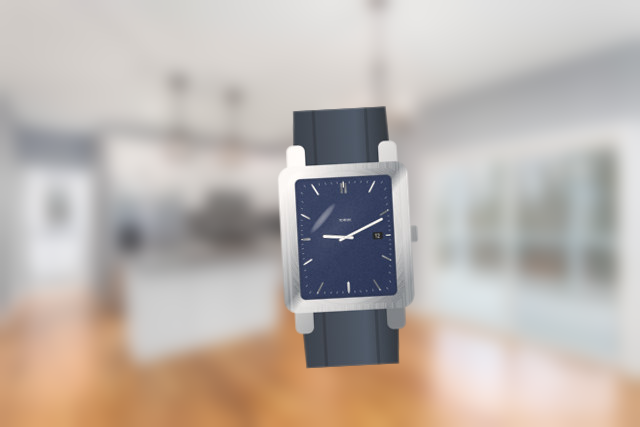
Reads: 9 h 11 min
